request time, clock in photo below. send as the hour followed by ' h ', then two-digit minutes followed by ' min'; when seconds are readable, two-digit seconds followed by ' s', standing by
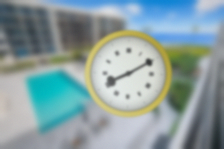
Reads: 8 h 10 min
